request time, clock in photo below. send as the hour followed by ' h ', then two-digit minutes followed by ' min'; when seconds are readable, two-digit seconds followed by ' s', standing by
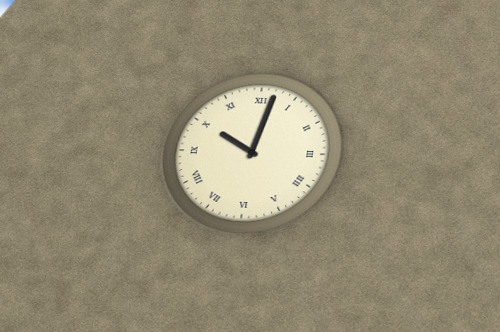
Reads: 10 h 02 min
